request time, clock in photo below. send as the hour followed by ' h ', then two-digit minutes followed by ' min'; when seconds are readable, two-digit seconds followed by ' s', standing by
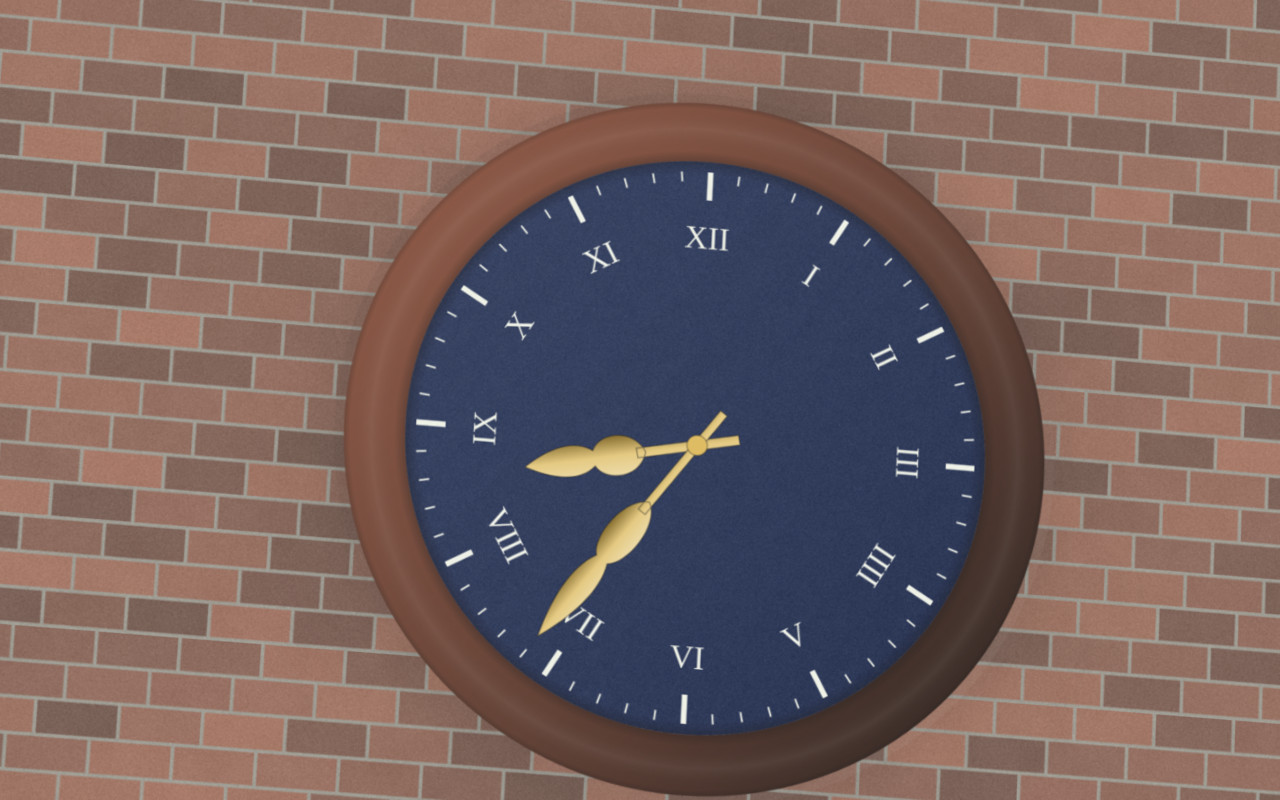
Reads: 8 h 36 min
